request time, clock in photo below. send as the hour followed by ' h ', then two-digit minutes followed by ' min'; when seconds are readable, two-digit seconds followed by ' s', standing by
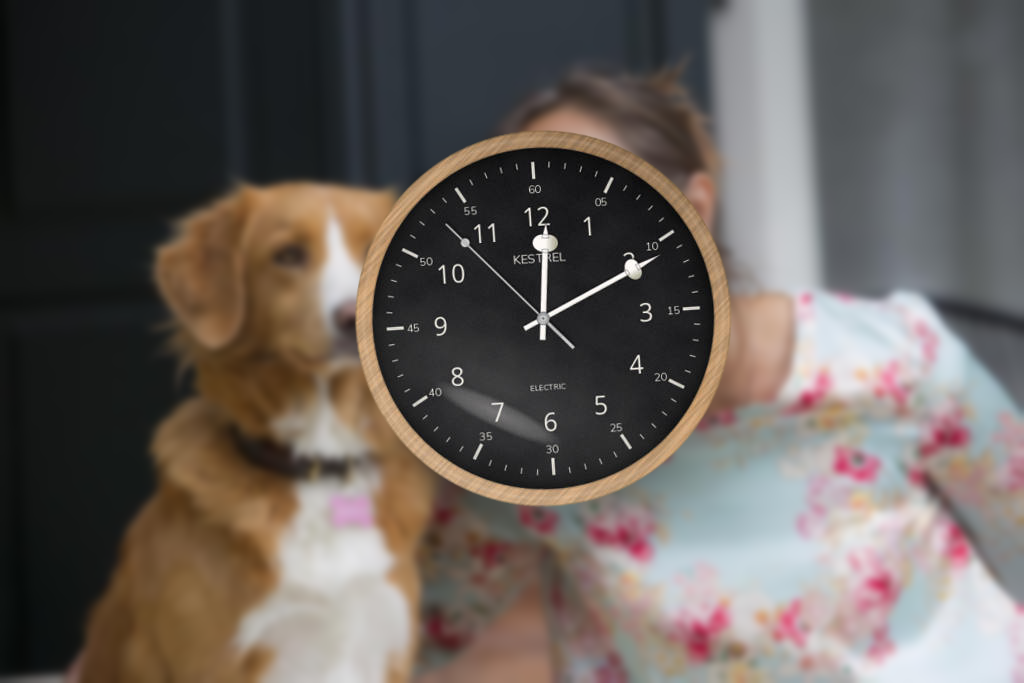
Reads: 12 h 10 min 53 s
